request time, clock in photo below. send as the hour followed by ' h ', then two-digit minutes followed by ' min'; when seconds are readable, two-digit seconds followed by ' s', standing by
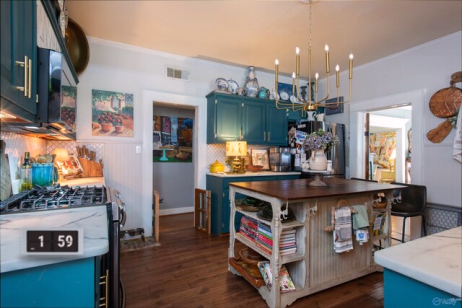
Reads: 1 h 59 min
